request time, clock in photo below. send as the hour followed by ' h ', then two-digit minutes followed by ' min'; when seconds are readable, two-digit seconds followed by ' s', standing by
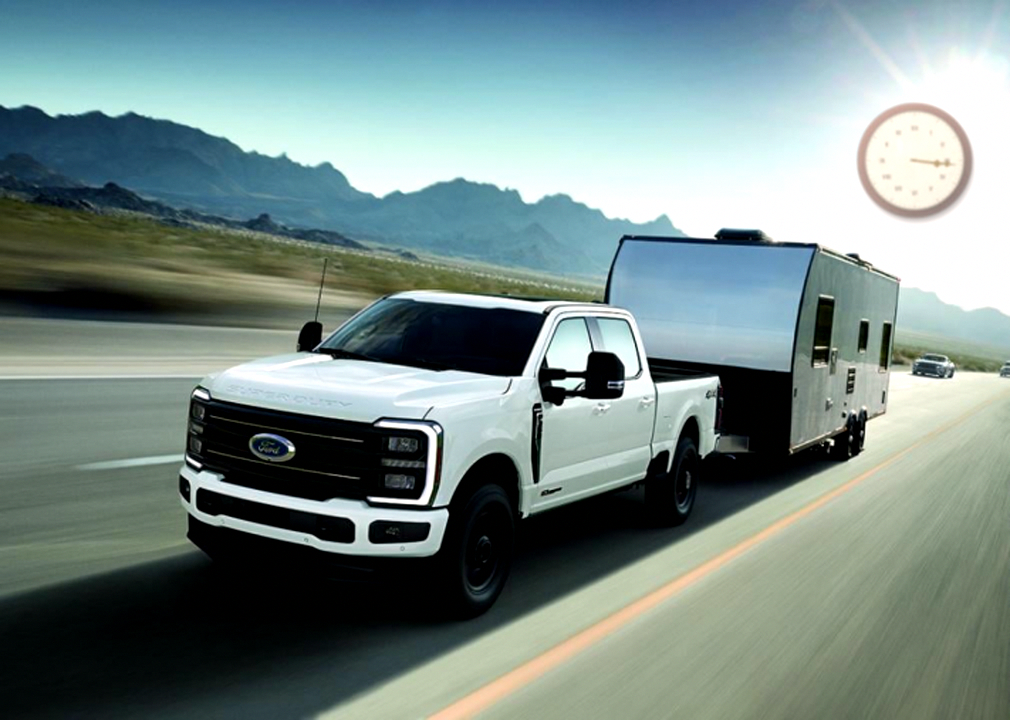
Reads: 3 h 16 min
